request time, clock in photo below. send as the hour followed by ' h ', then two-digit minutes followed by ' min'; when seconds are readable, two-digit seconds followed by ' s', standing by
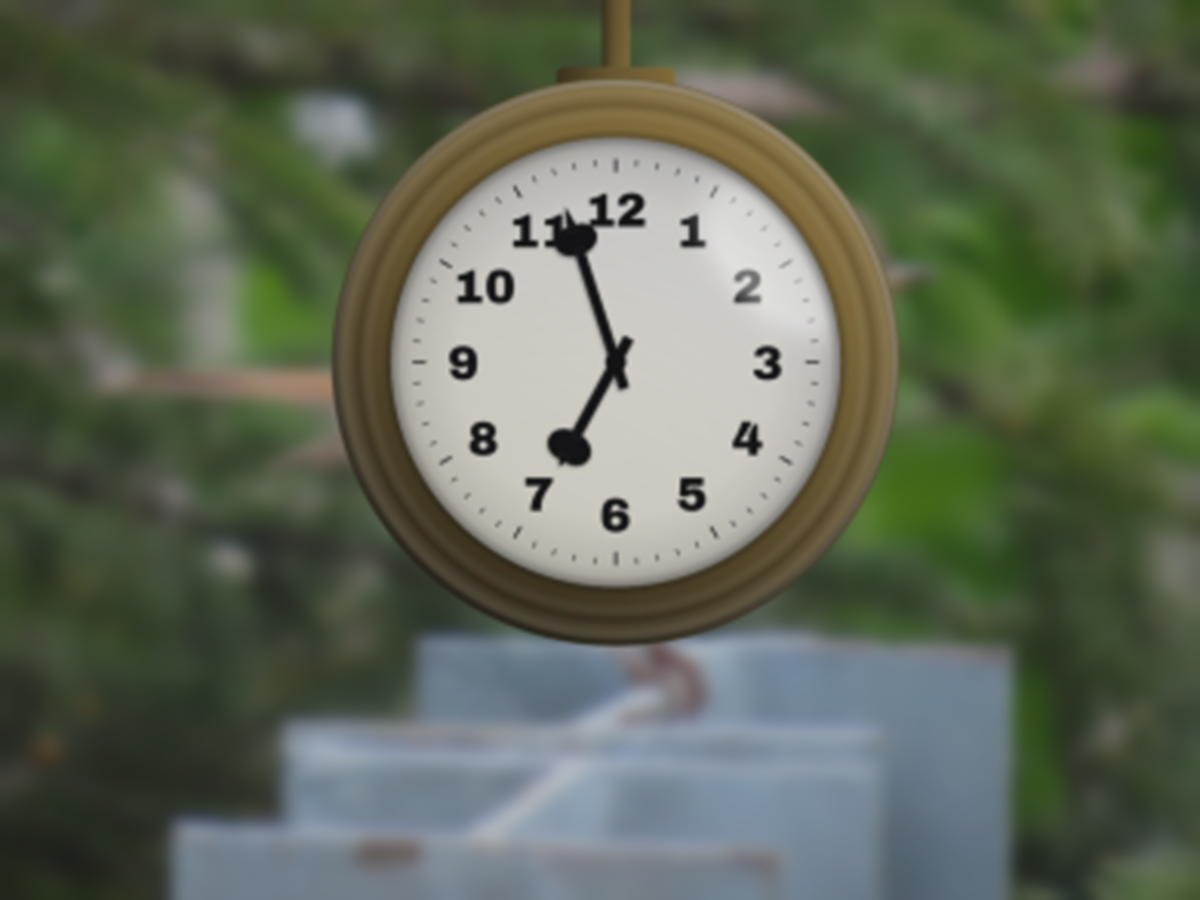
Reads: 6 h 57 min
